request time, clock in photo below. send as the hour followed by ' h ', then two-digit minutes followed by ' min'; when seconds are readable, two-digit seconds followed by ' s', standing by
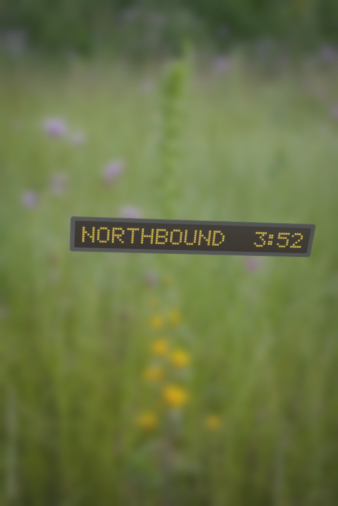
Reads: 3 h 52 min
